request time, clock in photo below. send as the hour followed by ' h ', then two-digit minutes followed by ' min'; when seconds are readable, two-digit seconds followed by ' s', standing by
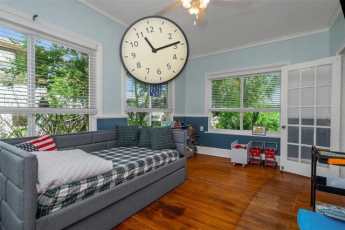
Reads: 11 h 14 min
